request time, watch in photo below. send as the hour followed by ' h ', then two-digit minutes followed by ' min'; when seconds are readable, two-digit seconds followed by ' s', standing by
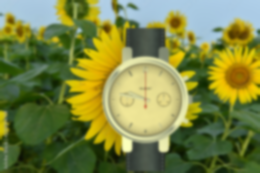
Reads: 9 h 47 min
